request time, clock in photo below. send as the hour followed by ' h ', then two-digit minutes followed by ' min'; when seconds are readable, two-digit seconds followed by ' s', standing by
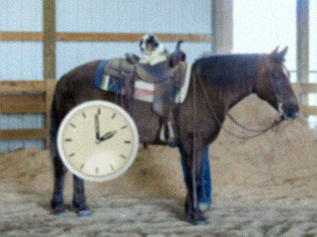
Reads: 1 h 59 min
